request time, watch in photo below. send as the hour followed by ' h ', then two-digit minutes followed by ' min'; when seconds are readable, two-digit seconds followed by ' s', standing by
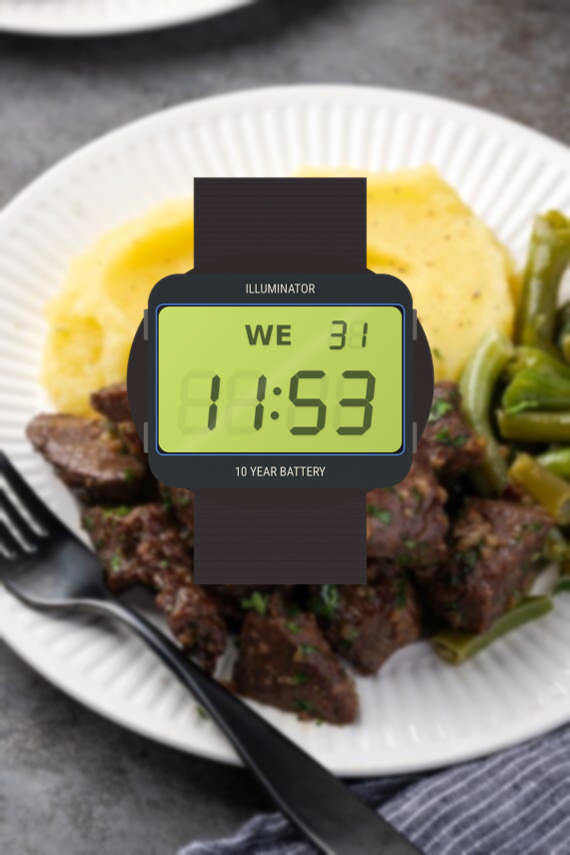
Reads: 11 h 53 min
